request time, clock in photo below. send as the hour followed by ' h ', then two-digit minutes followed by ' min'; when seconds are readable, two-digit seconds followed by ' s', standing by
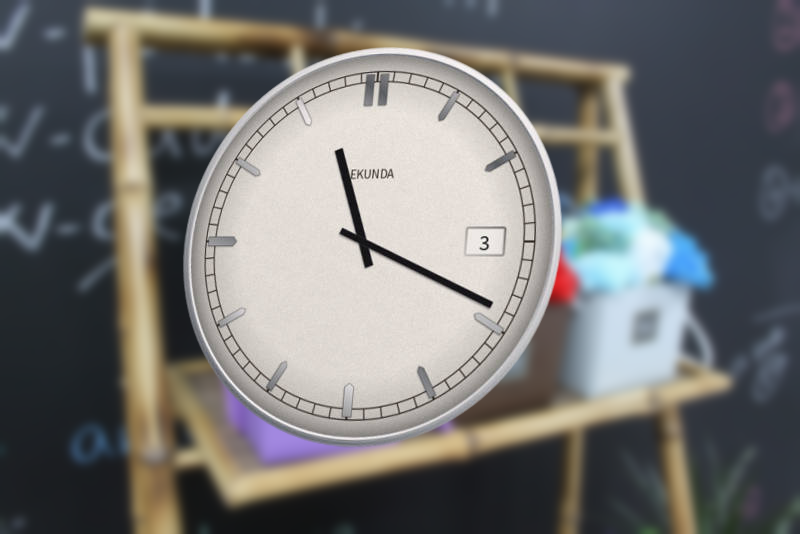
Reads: 11 h 19 min
